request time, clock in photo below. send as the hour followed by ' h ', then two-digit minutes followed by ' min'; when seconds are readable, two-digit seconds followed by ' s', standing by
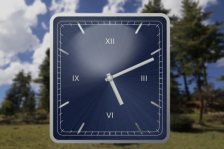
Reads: 5 h 11 min
